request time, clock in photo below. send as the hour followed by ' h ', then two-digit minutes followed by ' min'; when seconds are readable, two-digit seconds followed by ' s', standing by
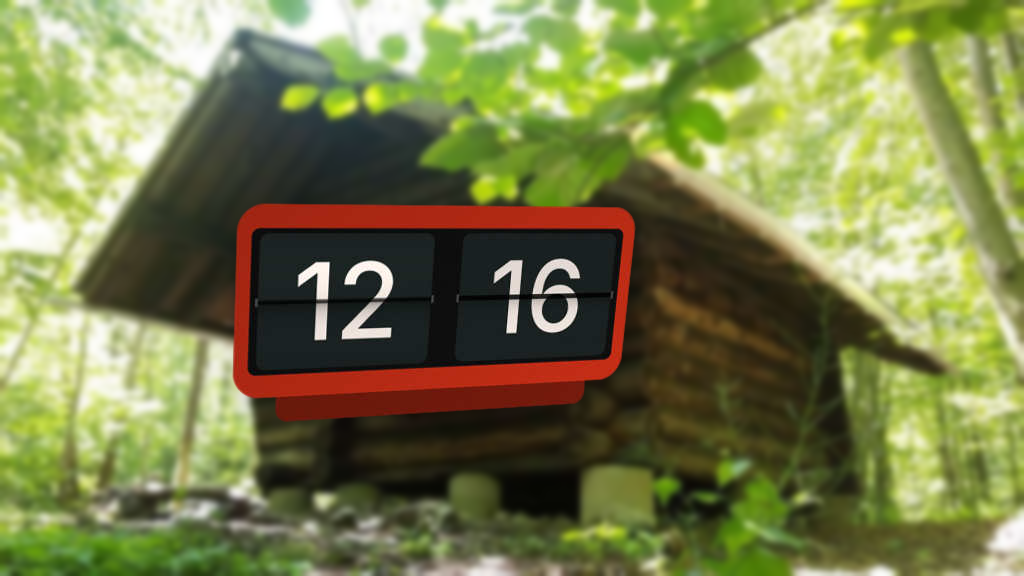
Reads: 12 h 16 min
